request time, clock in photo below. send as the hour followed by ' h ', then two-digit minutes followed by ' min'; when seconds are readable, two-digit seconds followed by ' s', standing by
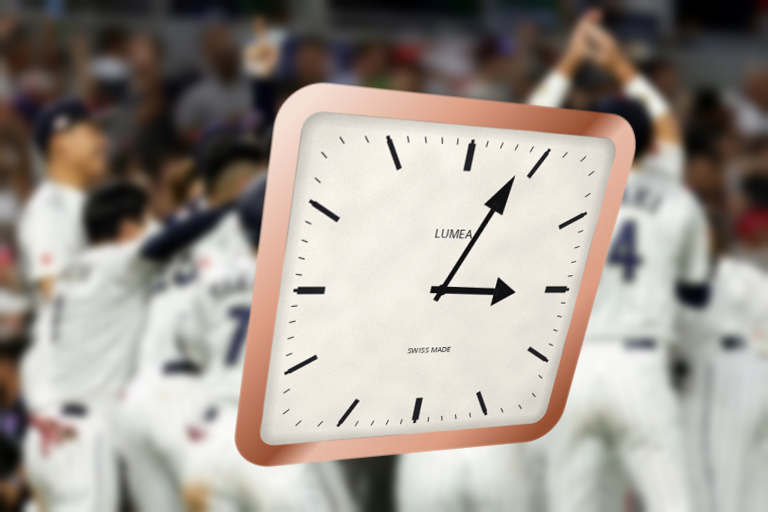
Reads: 3 h 04 min
